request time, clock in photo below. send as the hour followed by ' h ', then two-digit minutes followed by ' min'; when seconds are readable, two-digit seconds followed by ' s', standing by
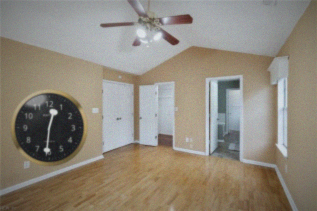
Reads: 12 h 31 min
